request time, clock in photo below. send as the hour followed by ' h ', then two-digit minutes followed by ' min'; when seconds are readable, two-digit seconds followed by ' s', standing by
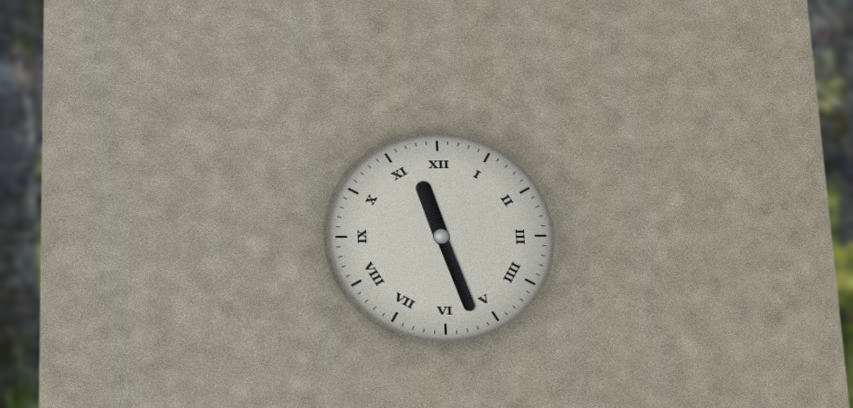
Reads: 11 h 27 min
